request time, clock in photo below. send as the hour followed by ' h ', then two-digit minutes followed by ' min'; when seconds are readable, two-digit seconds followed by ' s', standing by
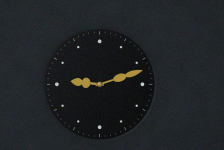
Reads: 9 h 12 min
